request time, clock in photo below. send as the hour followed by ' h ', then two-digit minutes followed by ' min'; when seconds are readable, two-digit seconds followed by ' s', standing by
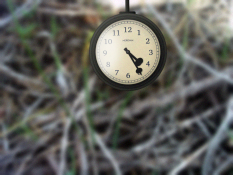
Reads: 4 h 25 min
